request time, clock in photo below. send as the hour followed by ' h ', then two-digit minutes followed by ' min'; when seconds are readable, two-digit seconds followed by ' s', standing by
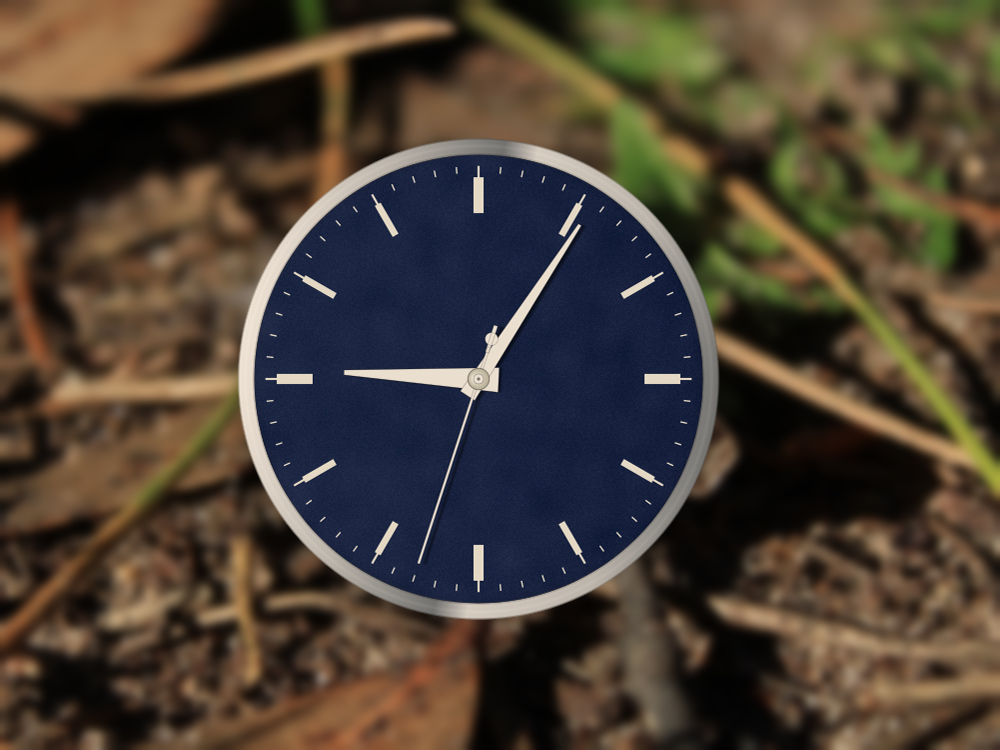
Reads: 9 h 05 min 33 s
